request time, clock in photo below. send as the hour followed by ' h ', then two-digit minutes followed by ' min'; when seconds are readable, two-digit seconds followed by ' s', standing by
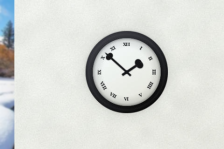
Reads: 1 h 52 min
